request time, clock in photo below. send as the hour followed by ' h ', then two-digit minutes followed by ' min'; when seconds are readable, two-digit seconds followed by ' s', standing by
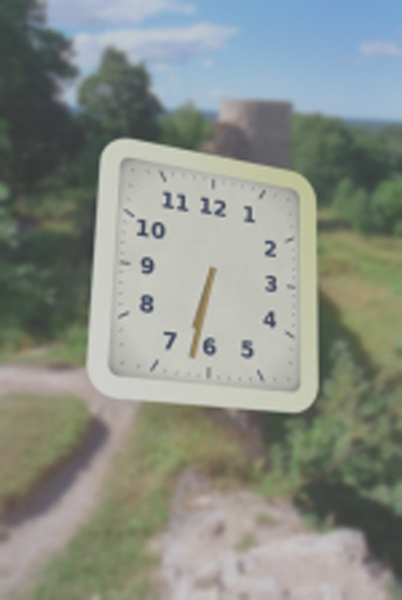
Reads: 6 h 32 min
